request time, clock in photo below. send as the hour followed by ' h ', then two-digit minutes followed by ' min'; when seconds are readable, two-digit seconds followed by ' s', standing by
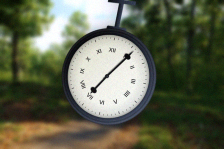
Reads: 7 h 06 min
